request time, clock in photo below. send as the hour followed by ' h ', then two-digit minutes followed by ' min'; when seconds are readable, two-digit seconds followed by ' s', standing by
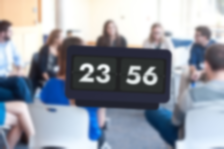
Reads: 23 h 56 min
